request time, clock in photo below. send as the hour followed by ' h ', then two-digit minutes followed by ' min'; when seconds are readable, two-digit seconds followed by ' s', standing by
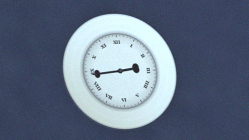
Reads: 2 h 44 min
